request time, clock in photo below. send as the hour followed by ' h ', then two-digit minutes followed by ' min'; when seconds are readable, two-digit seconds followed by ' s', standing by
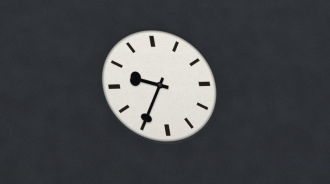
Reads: 9 h 35 min
